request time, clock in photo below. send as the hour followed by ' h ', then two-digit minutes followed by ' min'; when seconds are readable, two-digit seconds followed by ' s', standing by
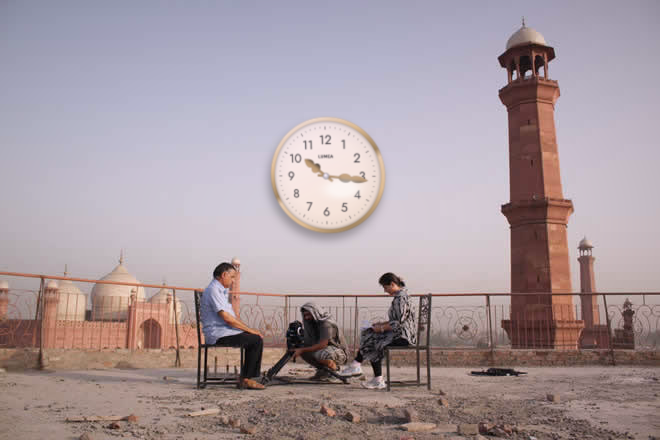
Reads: 10 h 16 min
